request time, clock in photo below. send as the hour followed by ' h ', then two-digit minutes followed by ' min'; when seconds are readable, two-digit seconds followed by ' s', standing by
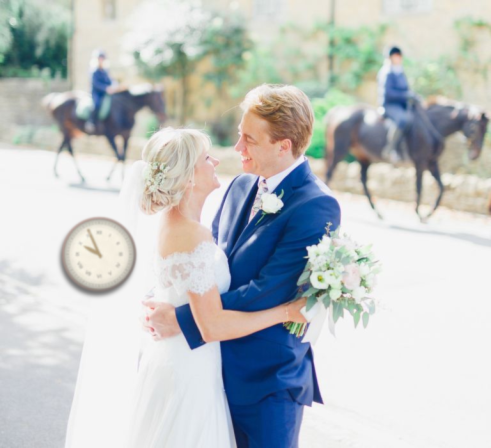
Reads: 9 h 56 min
